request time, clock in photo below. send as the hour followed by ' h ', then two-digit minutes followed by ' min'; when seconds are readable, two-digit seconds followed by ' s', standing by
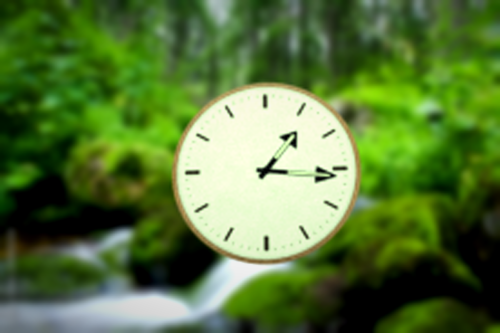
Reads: 1 h 16 min
